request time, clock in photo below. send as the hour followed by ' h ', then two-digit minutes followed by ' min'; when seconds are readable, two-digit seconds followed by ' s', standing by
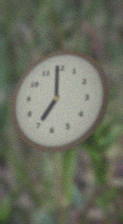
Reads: 6 h 59 min
